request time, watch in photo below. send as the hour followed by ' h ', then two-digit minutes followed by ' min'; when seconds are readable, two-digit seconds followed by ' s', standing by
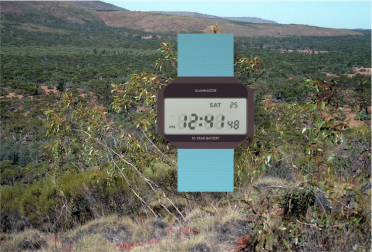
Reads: 12 h 41 min 48 s
